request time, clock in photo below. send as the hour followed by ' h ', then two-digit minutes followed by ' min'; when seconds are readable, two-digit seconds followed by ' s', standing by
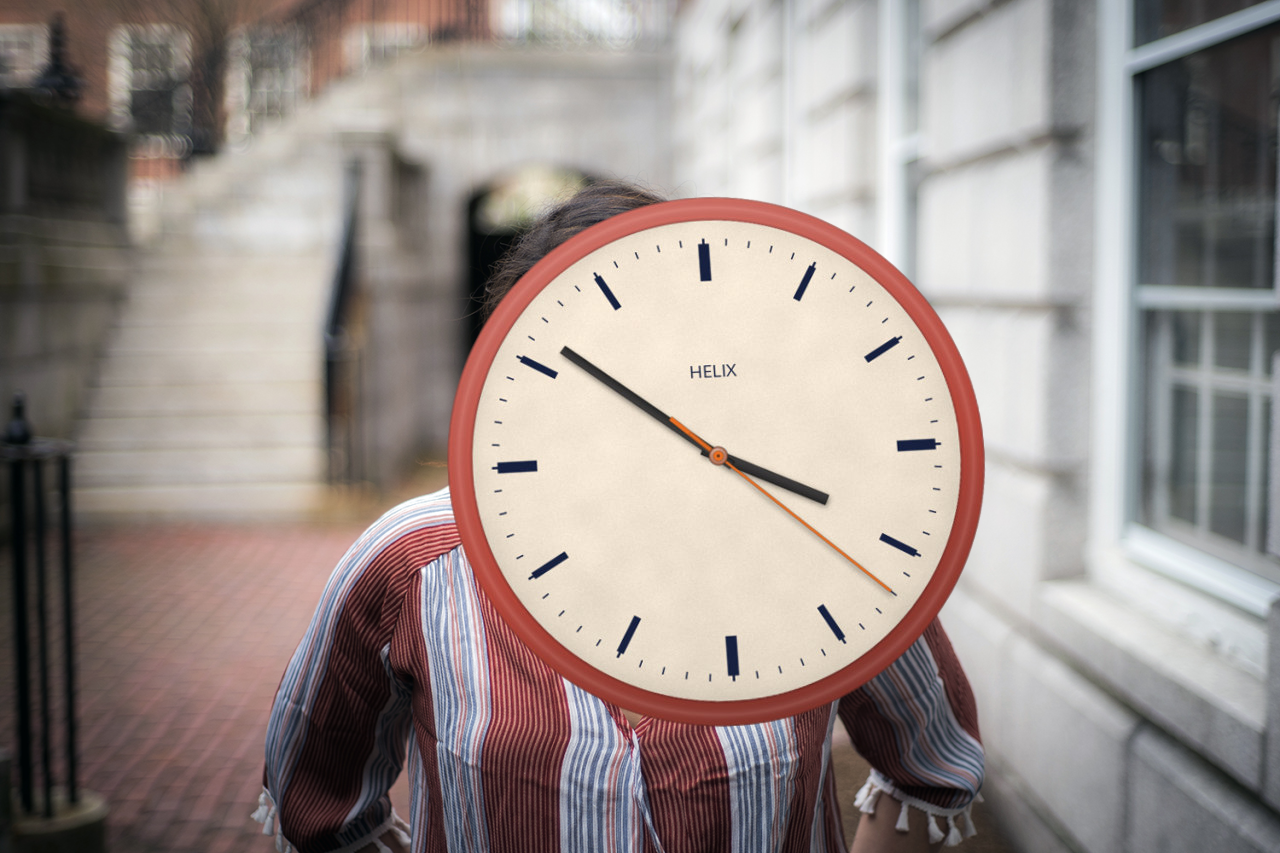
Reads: 3 h 51 min 22 s
